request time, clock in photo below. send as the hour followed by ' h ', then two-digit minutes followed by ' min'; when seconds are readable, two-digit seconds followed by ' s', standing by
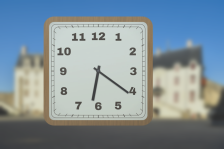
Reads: 6 h 21 min
